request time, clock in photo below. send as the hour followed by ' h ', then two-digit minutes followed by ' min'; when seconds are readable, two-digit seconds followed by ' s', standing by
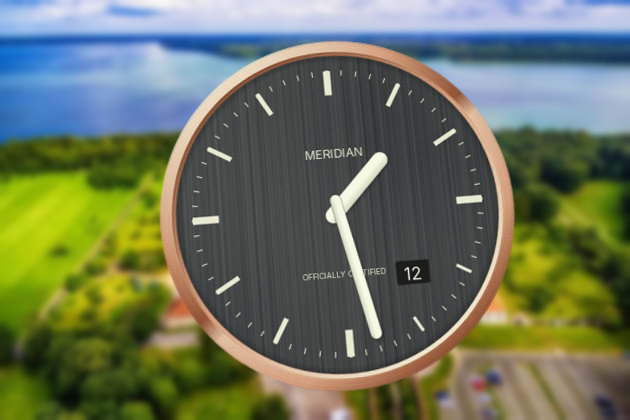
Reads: 1 h 28 min
